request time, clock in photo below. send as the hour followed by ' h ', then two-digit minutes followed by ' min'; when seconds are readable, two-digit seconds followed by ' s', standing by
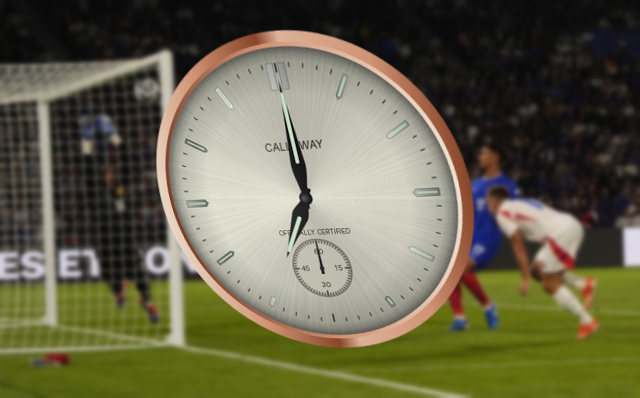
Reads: 7 h 00 min
